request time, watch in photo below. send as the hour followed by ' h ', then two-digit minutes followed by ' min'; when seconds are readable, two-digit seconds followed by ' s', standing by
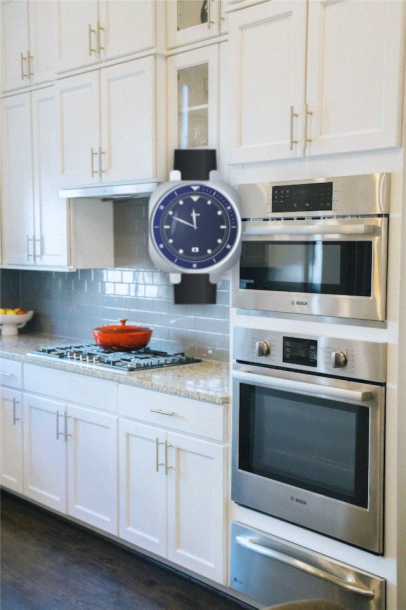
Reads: 11 h 49 min
